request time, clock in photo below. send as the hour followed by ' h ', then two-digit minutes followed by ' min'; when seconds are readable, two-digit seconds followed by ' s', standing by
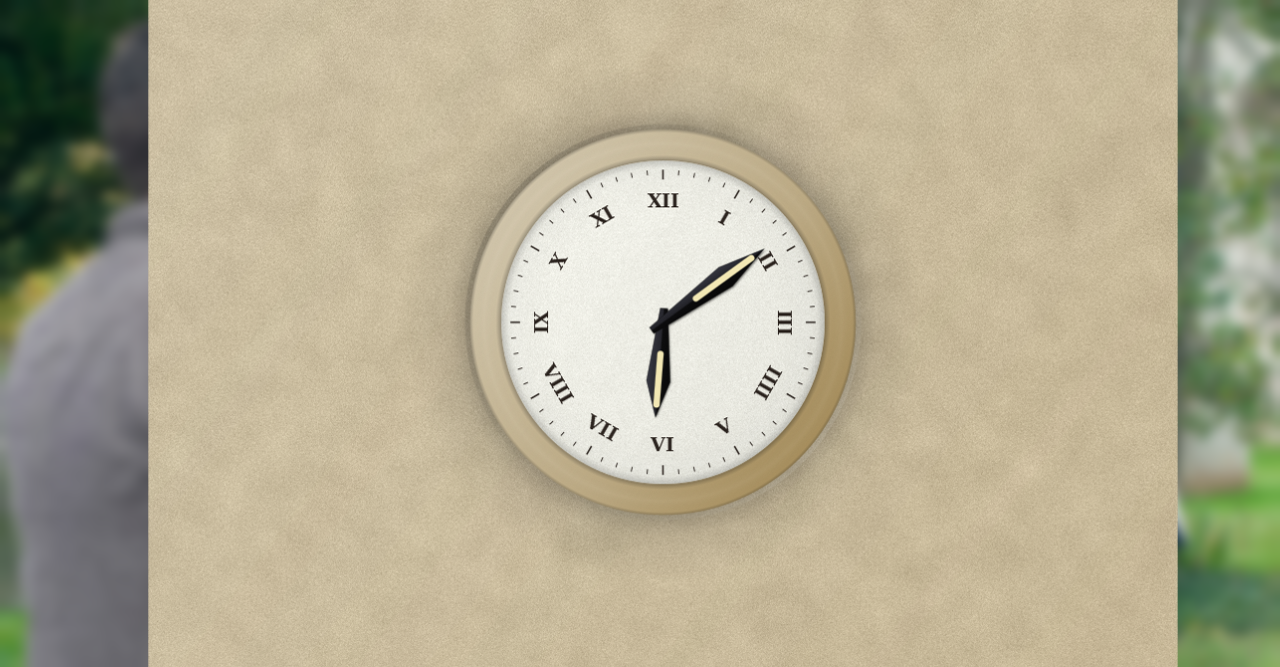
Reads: 6 h 09 min
